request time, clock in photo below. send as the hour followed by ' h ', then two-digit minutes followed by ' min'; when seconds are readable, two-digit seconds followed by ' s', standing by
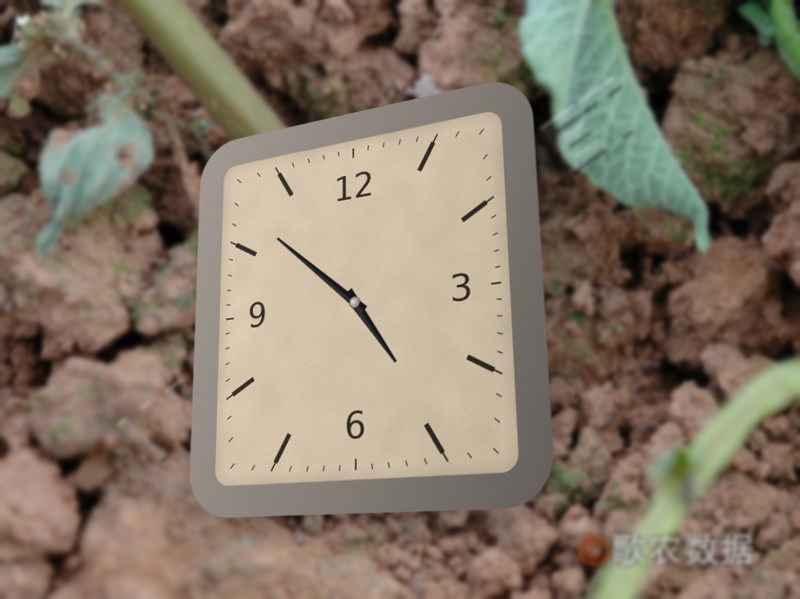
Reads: 4 h 52 min
